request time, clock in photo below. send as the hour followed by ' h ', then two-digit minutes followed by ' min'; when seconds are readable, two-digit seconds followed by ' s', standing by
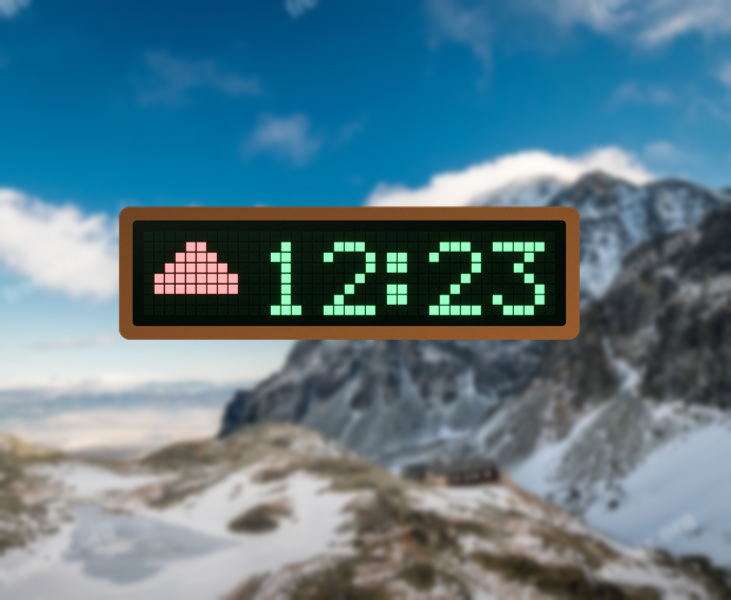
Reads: 12 h 23 min
